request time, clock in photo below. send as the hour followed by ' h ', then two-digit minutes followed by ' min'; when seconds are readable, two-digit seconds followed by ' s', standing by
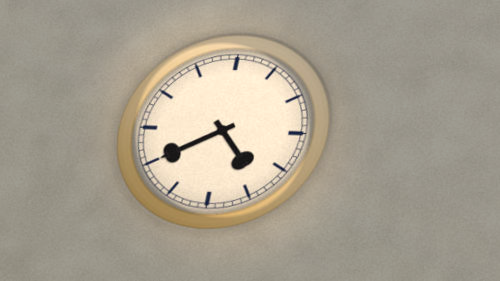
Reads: 4 h 40 min
